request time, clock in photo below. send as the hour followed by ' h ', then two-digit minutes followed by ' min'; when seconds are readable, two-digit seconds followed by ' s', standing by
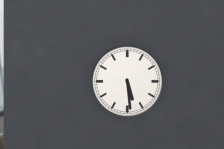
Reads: 5 h 29 min
